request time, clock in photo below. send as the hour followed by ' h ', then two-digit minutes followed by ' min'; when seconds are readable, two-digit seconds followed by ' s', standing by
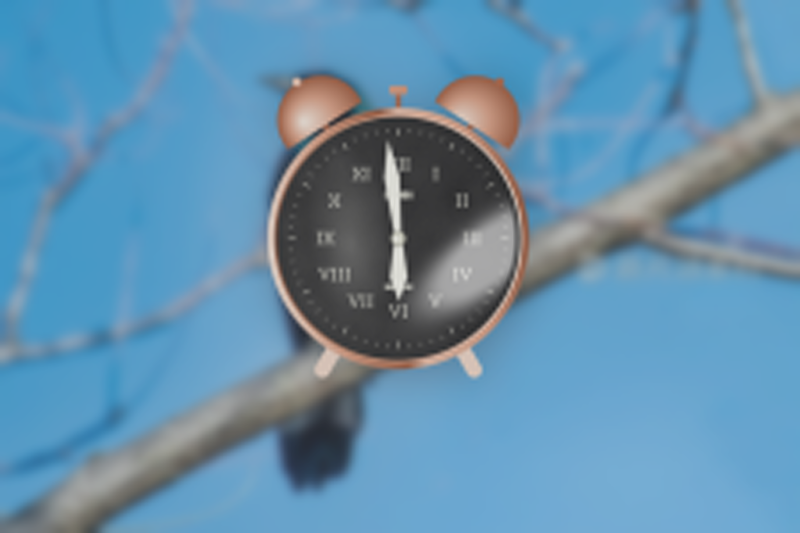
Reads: 5 h 59 min
